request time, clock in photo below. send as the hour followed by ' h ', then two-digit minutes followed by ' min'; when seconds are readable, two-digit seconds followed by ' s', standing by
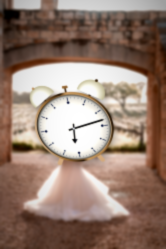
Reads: 6 h 13 min
